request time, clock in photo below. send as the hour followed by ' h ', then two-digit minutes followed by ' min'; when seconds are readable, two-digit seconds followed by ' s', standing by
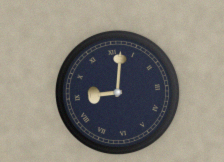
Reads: 9 h 02 min
